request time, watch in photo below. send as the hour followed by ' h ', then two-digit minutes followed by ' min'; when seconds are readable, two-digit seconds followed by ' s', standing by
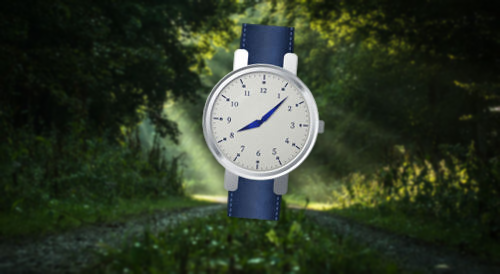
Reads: 8 h 07 min
